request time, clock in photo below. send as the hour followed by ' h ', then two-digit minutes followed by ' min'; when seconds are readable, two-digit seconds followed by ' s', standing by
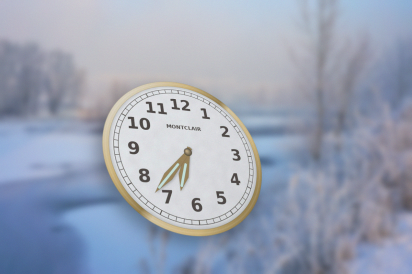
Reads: 6 h 37 min
